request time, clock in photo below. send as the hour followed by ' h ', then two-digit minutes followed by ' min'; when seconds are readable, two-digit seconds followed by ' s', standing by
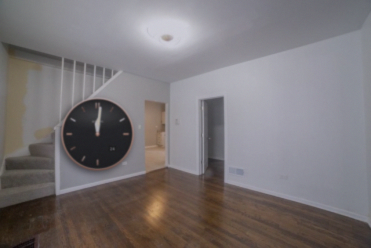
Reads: 12 h 01 min
